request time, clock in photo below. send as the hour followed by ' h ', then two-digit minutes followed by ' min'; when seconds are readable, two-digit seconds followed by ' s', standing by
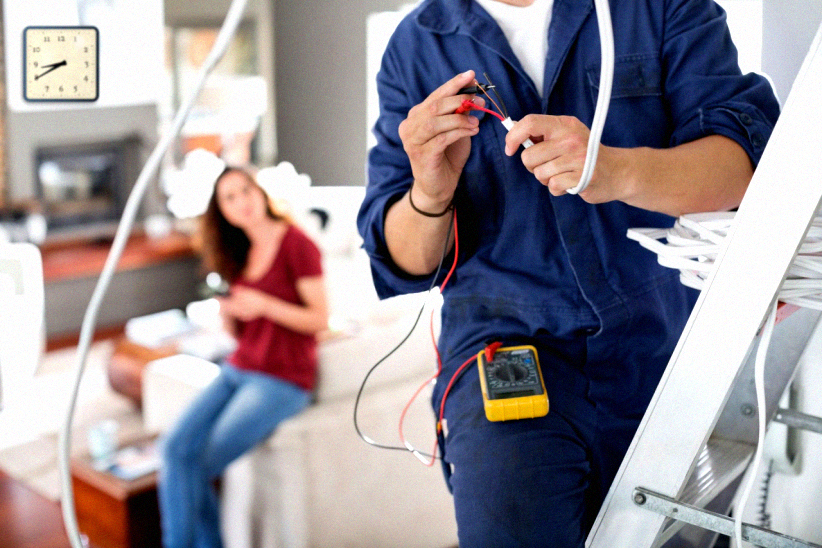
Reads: 8 h 40 min
